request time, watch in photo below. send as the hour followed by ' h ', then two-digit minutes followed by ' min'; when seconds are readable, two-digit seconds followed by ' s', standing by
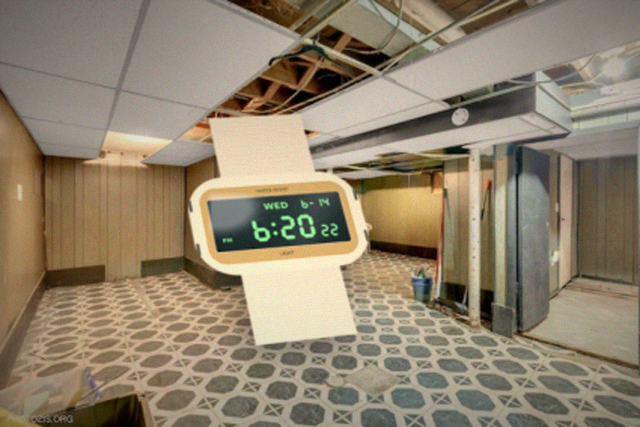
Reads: 6 h 20 min 22 s
